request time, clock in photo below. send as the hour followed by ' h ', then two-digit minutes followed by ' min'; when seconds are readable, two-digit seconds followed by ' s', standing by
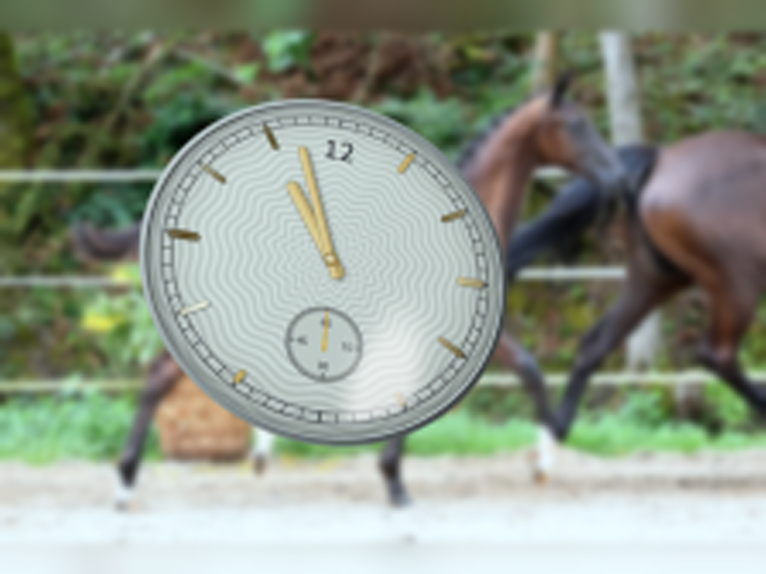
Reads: 10 h 57 min
